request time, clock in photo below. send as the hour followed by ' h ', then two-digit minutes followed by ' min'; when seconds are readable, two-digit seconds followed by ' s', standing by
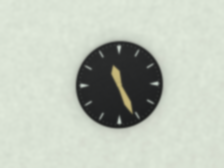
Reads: 11 h 26 min
